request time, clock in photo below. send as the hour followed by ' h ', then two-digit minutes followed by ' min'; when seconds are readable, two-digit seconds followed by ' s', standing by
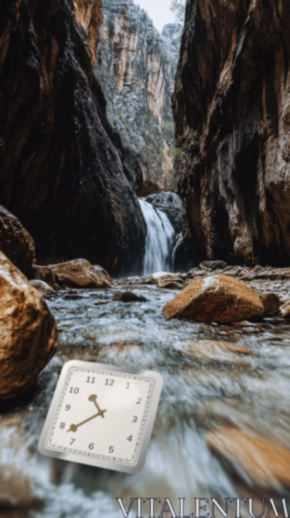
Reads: 10 h 38 min
